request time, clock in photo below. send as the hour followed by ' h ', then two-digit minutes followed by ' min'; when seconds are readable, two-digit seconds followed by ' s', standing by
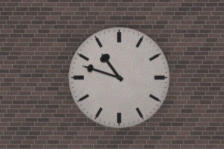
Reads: 10 h 48 min
